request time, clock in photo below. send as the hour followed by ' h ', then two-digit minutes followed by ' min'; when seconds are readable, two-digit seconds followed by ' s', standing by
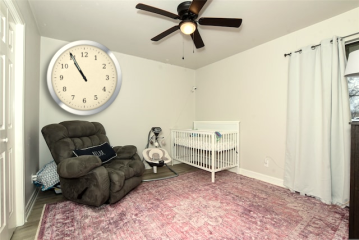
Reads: 10 h 55 min
